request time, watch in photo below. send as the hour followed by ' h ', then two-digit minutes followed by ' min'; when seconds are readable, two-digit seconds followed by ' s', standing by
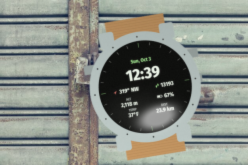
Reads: 12 h 39 min
